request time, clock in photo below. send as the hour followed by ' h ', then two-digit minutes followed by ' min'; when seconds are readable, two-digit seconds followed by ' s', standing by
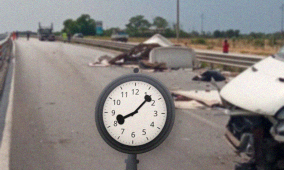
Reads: 8 h 07 min
